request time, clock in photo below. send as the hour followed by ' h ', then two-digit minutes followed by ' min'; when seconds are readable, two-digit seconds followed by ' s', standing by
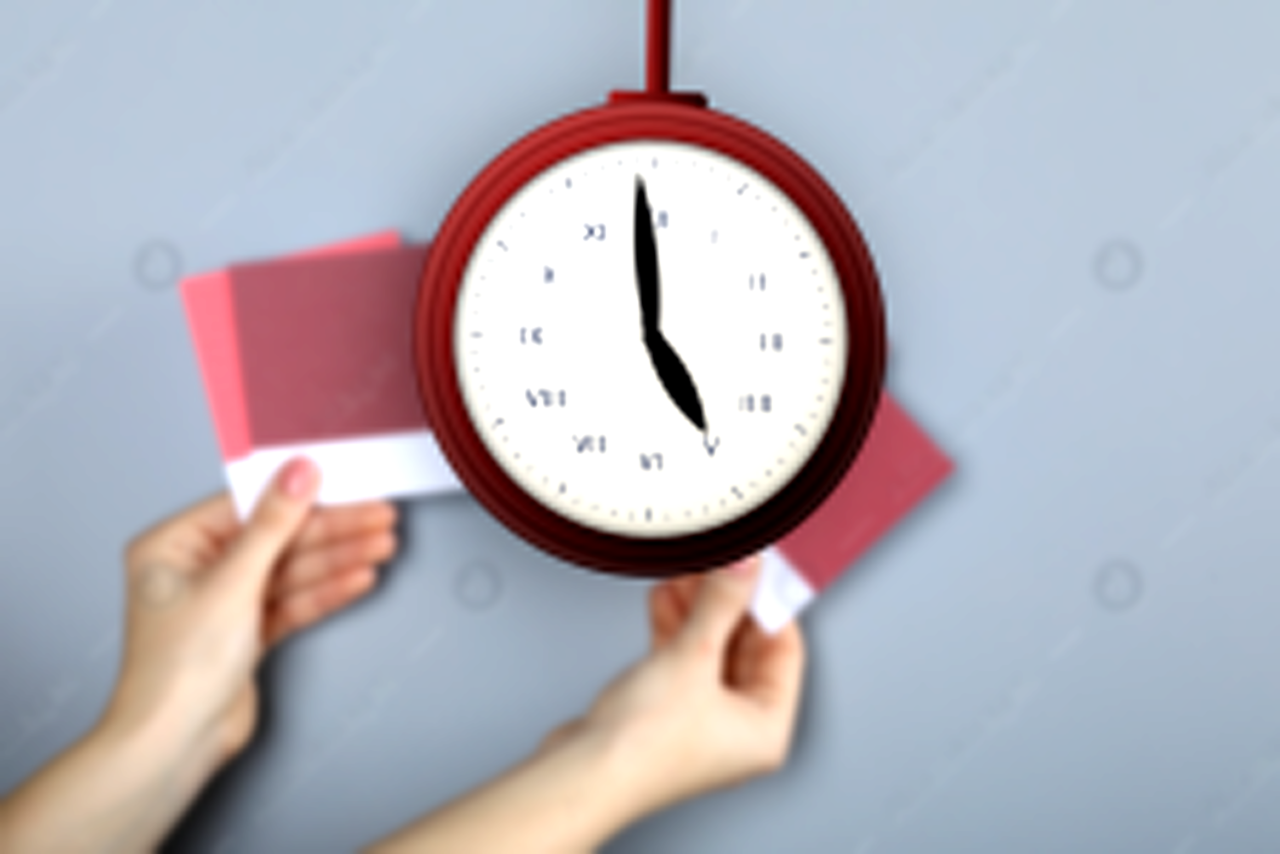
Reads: 4 h 59 min
